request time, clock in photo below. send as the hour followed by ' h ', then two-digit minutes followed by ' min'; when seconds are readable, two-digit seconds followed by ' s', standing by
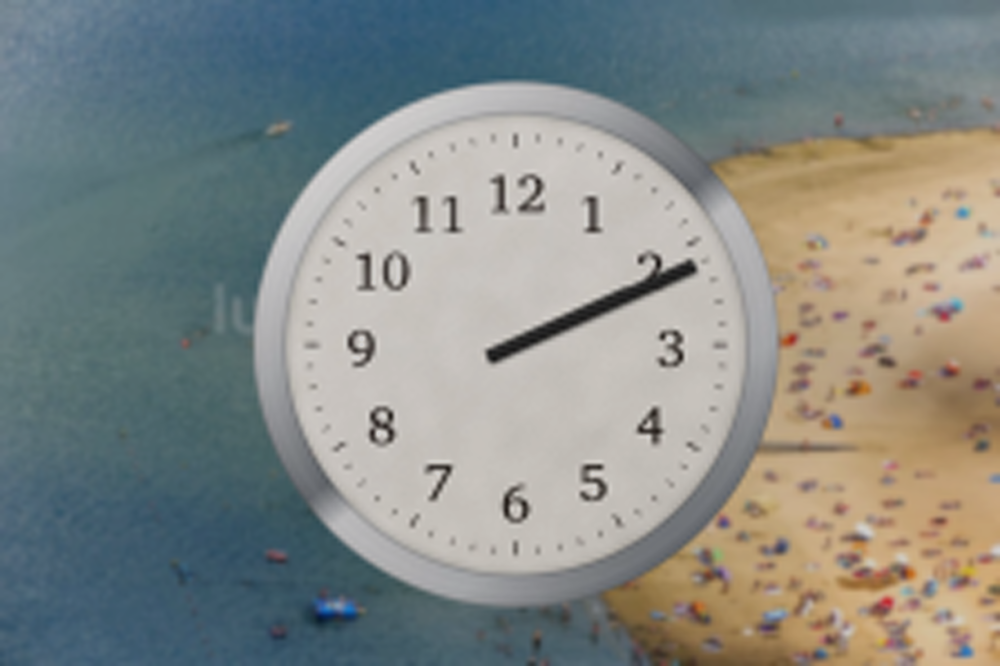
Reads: 2 h 11 min
